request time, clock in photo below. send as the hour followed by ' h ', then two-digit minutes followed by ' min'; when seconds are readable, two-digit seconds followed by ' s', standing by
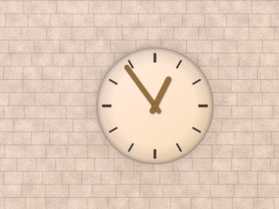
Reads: 12 h 54 min
